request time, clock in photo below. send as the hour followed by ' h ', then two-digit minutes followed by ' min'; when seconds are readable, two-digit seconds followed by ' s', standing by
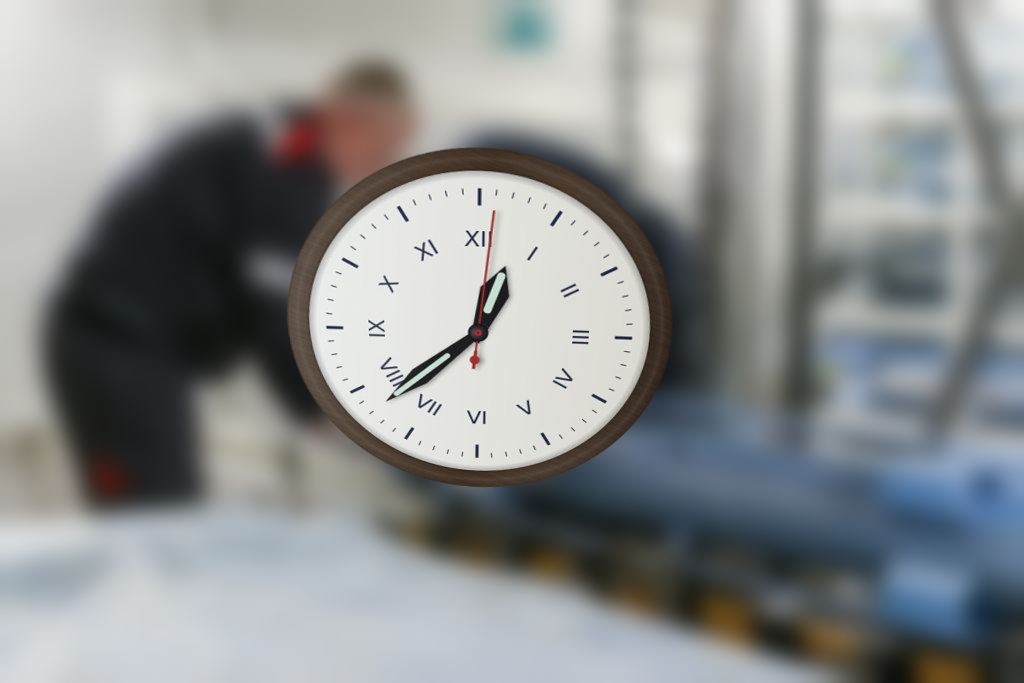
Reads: 12 h 38 min 01 s
